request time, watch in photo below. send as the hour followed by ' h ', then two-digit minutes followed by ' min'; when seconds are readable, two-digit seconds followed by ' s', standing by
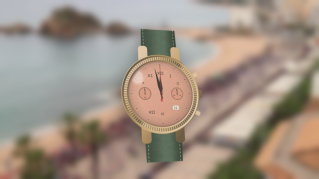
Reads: 11 h 58 min
